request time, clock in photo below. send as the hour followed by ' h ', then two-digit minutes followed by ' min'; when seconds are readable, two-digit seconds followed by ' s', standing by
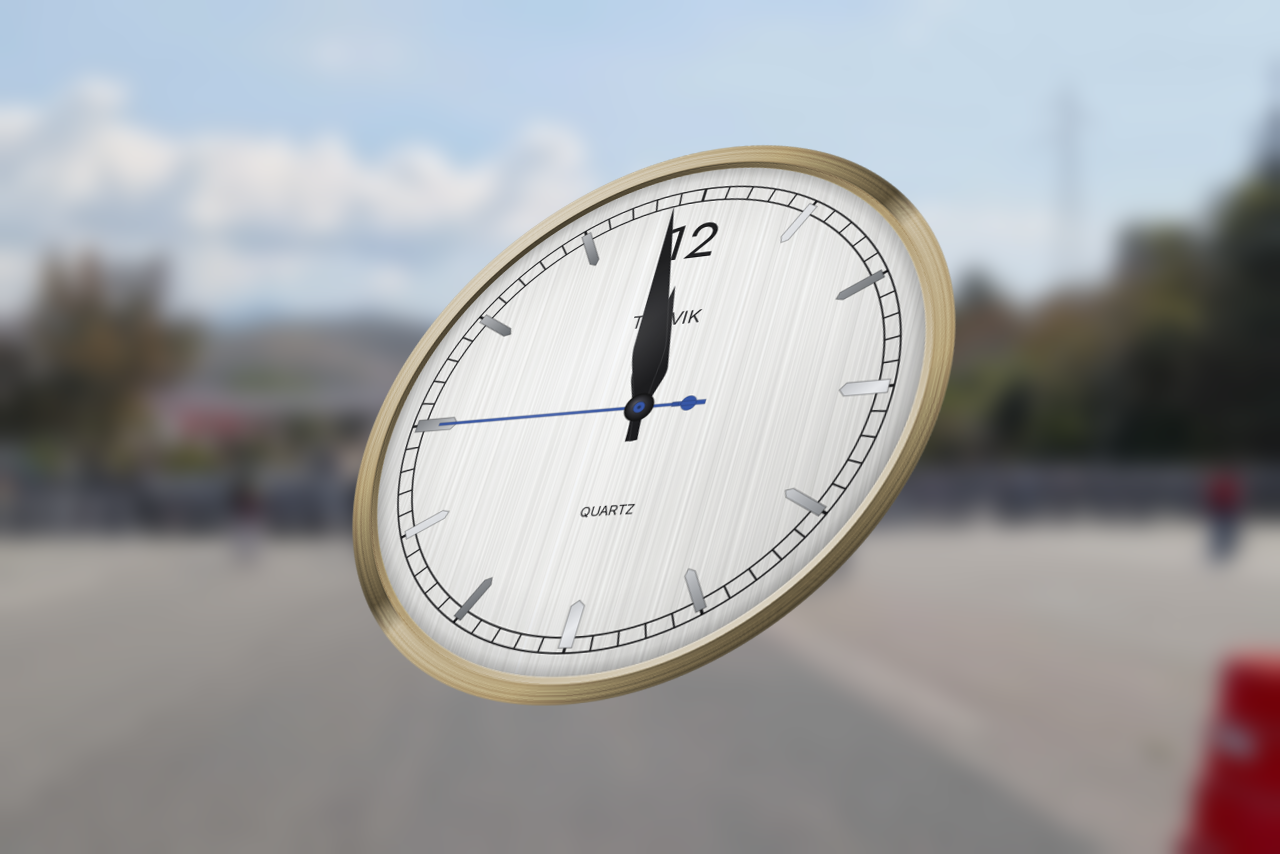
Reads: 11 h 58 min 45 s
